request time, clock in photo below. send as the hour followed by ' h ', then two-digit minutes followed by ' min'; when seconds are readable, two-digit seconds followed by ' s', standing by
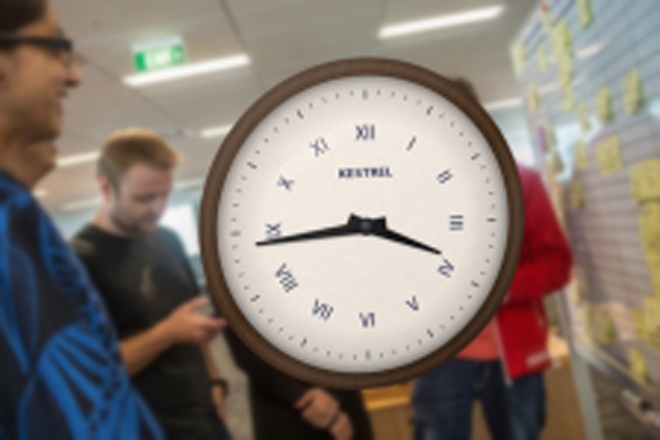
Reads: 3 h 44 min
